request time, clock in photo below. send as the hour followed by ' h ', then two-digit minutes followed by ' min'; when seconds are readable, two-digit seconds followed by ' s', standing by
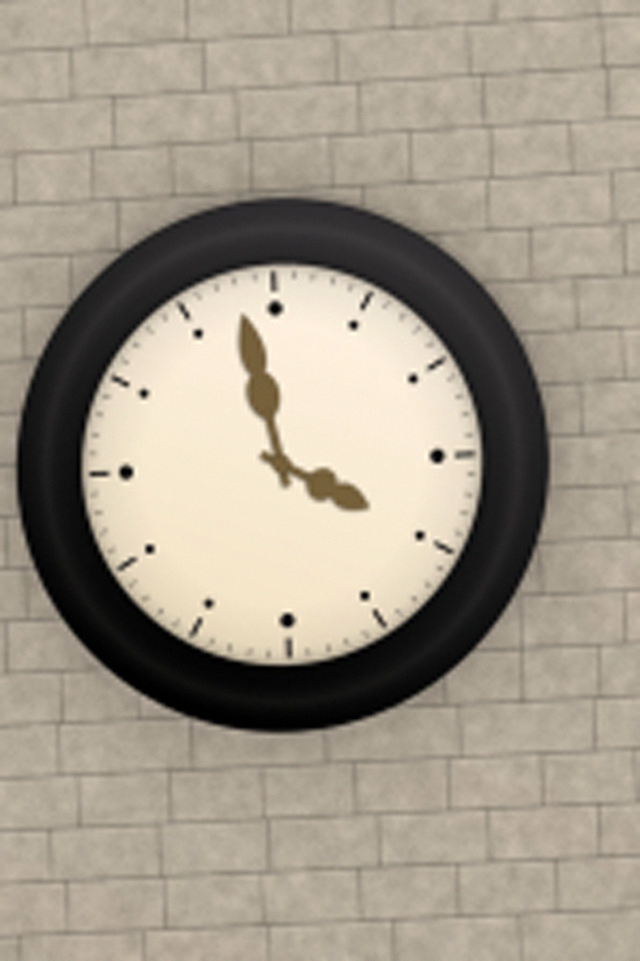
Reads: 3 h 58 min
